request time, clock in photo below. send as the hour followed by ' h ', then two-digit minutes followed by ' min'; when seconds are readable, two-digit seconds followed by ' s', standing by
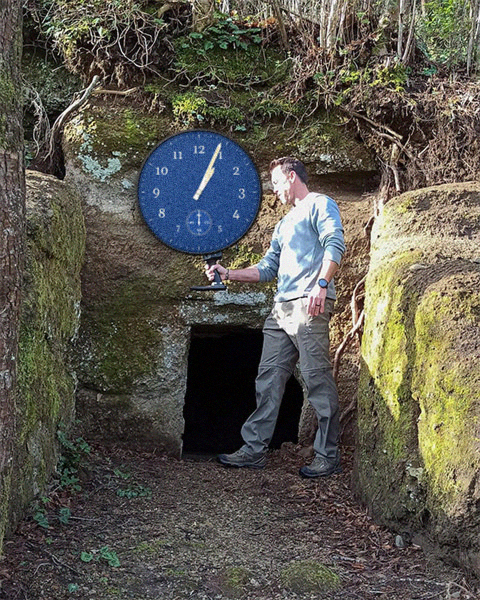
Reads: 1 h 04 min
